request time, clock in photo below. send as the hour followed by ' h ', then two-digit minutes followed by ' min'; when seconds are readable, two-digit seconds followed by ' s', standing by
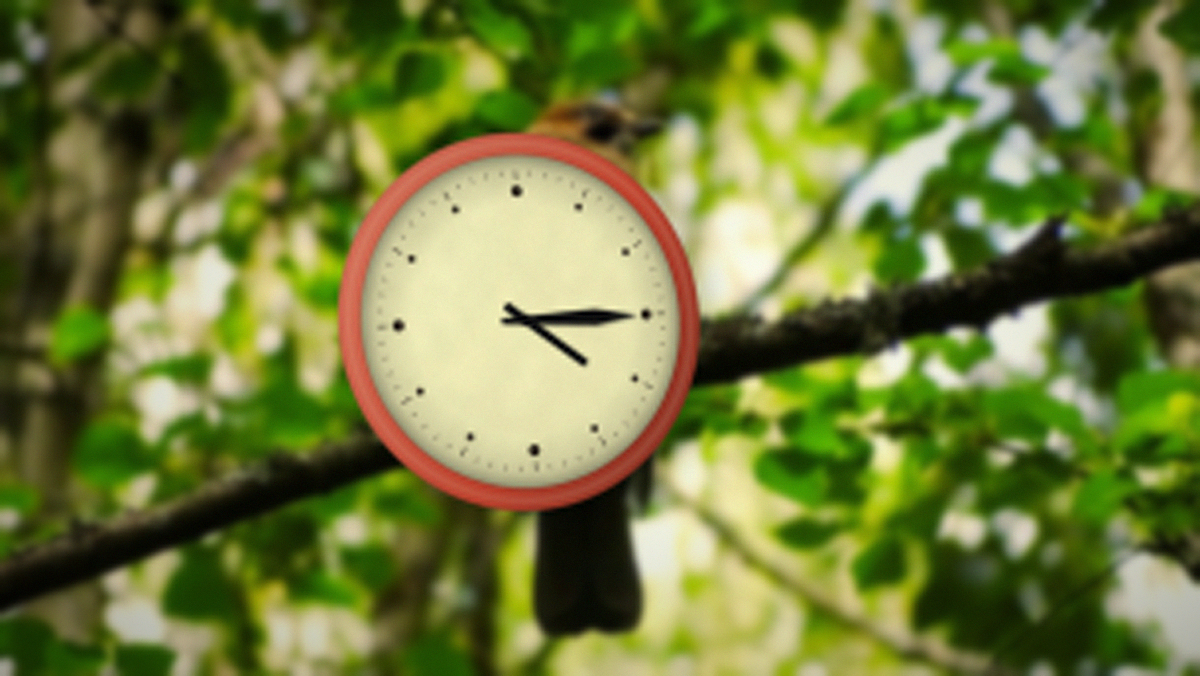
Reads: 4 h 15 min
